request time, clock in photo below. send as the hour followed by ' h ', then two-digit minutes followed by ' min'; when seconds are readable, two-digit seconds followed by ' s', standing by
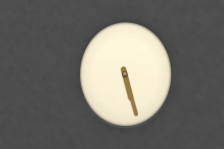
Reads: 5 h 27 min
